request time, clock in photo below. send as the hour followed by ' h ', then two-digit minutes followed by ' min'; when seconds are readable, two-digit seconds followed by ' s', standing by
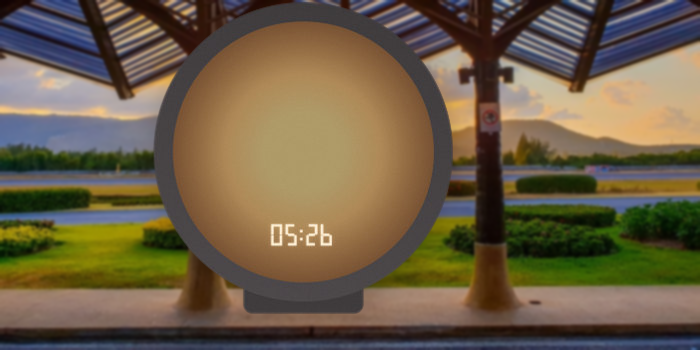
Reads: 5 h 26 min
